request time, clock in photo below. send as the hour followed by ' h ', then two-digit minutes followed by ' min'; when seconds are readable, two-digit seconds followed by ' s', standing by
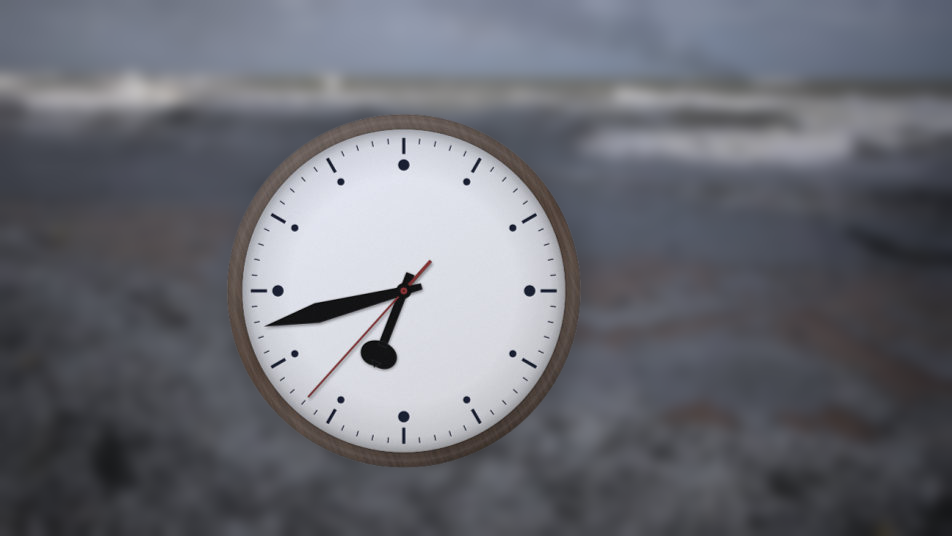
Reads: 6 h 42 min 37 s
